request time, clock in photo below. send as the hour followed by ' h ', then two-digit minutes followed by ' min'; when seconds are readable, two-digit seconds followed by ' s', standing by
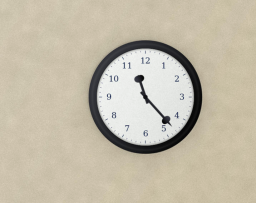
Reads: 11 h 23 min
